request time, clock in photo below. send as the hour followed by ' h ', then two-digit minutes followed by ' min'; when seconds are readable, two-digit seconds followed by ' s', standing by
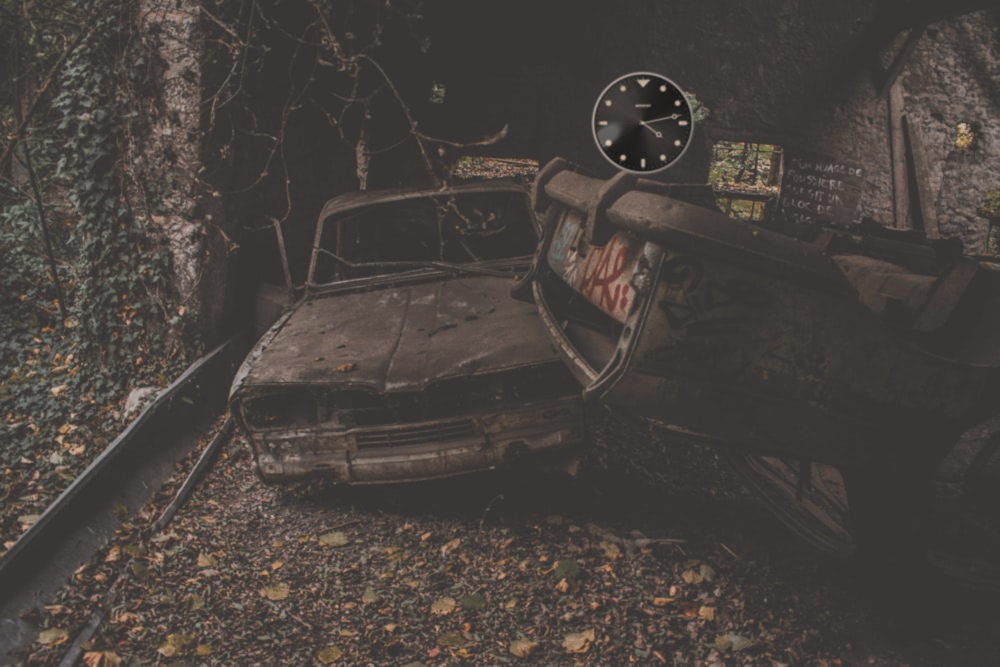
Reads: 4 h 13 min
